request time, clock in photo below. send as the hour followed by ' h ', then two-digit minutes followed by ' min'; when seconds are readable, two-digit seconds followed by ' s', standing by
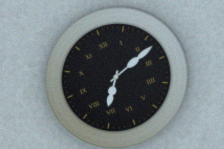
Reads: 7 h 12 min
